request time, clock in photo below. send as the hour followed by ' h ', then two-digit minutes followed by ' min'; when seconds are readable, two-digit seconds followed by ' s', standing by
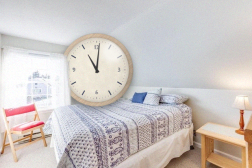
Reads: 11 h 01 min
